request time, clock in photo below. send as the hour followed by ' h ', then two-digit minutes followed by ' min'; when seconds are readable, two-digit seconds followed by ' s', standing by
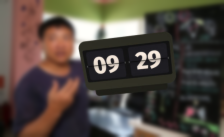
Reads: 9 h 29 min
